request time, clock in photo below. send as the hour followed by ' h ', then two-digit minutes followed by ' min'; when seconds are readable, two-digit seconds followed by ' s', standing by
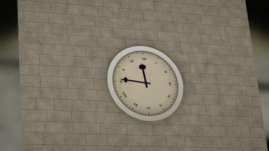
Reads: 11 h 46 min
